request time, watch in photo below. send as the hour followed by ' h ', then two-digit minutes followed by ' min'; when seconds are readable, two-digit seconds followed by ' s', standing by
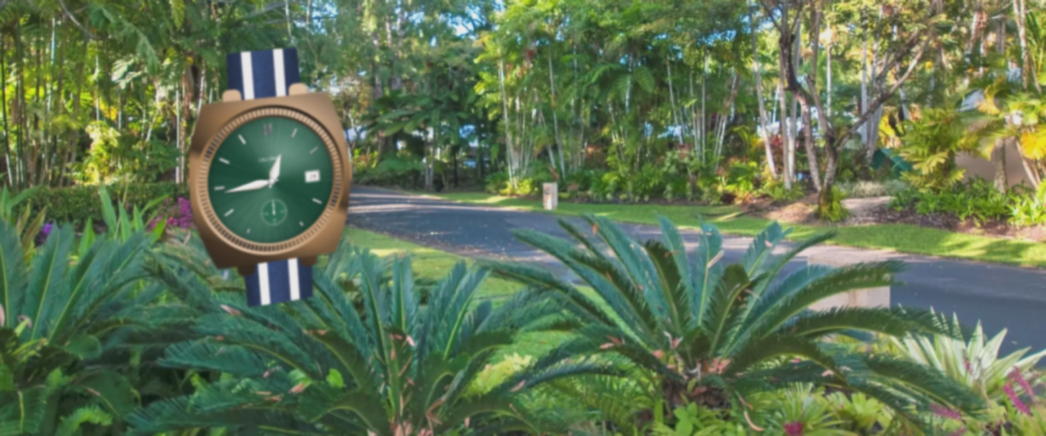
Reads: 12 h 44 min
